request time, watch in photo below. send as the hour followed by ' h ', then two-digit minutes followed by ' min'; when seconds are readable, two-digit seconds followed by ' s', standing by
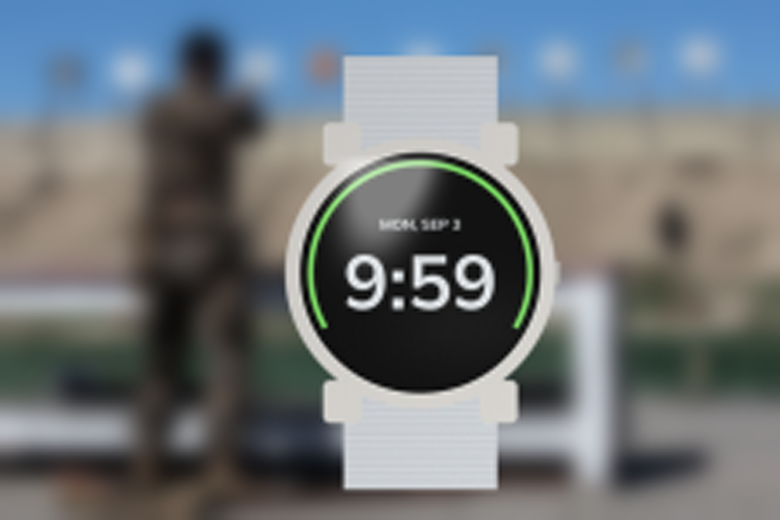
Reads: 9 h 59 min
